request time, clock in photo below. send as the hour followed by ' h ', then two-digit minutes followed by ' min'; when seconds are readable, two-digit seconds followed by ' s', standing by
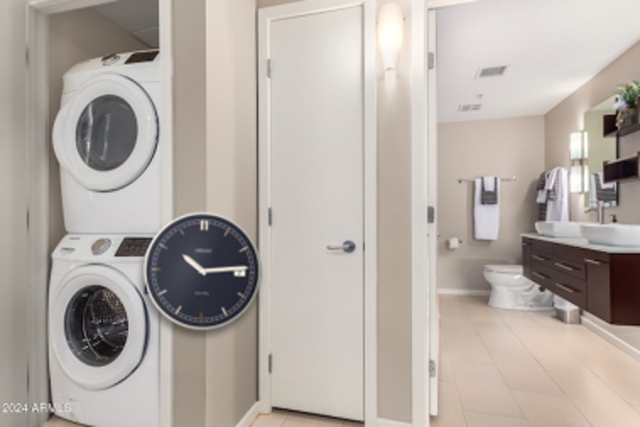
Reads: 10 h 14 min
